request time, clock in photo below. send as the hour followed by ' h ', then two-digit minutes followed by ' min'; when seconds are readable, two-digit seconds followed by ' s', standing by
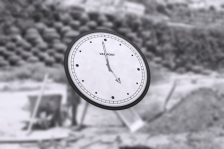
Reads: 4 h 59 min
